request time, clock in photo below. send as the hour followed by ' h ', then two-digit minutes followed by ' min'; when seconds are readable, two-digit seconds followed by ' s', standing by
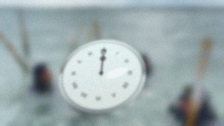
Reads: 12 h 00 min
